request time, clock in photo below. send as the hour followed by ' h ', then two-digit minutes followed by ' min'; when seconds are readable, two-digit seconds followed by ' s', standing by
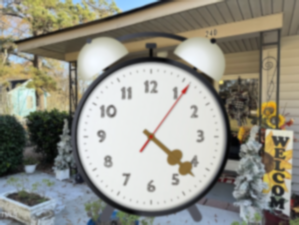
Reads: 4 h 22 min 06 s
